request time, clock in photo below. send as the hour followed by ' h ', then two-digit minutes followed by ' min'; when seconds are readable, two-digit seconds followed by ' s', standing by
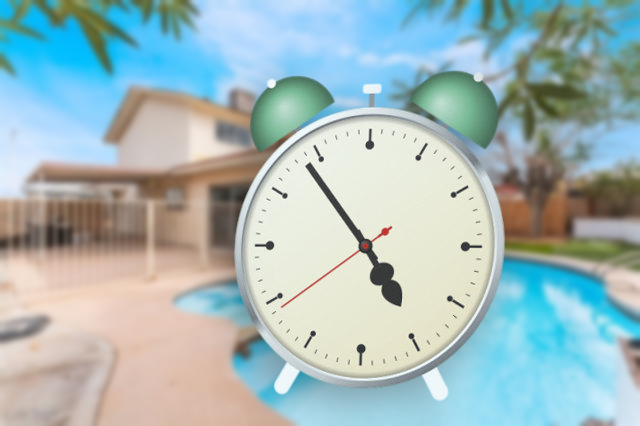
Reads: 4 h 53 min 39 s
